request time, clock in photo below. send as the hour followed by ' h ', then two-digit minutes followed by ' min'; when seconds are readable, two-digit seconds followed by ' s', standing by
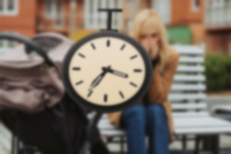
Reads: 3 h 36 min
